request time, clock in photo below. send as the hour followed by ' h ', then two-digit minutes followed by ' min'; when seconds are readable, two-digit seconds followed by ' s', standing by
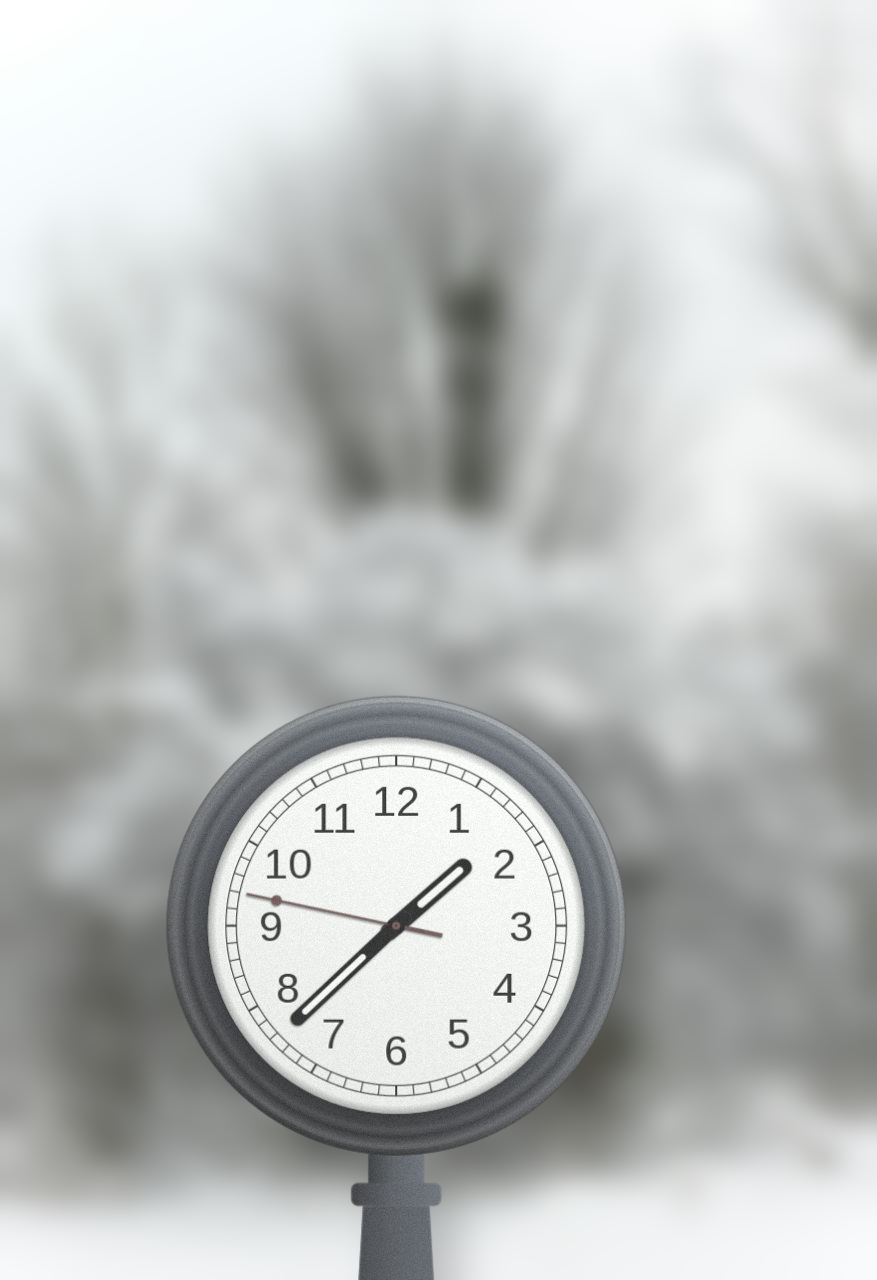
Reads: 1 h 37 min 47 s
